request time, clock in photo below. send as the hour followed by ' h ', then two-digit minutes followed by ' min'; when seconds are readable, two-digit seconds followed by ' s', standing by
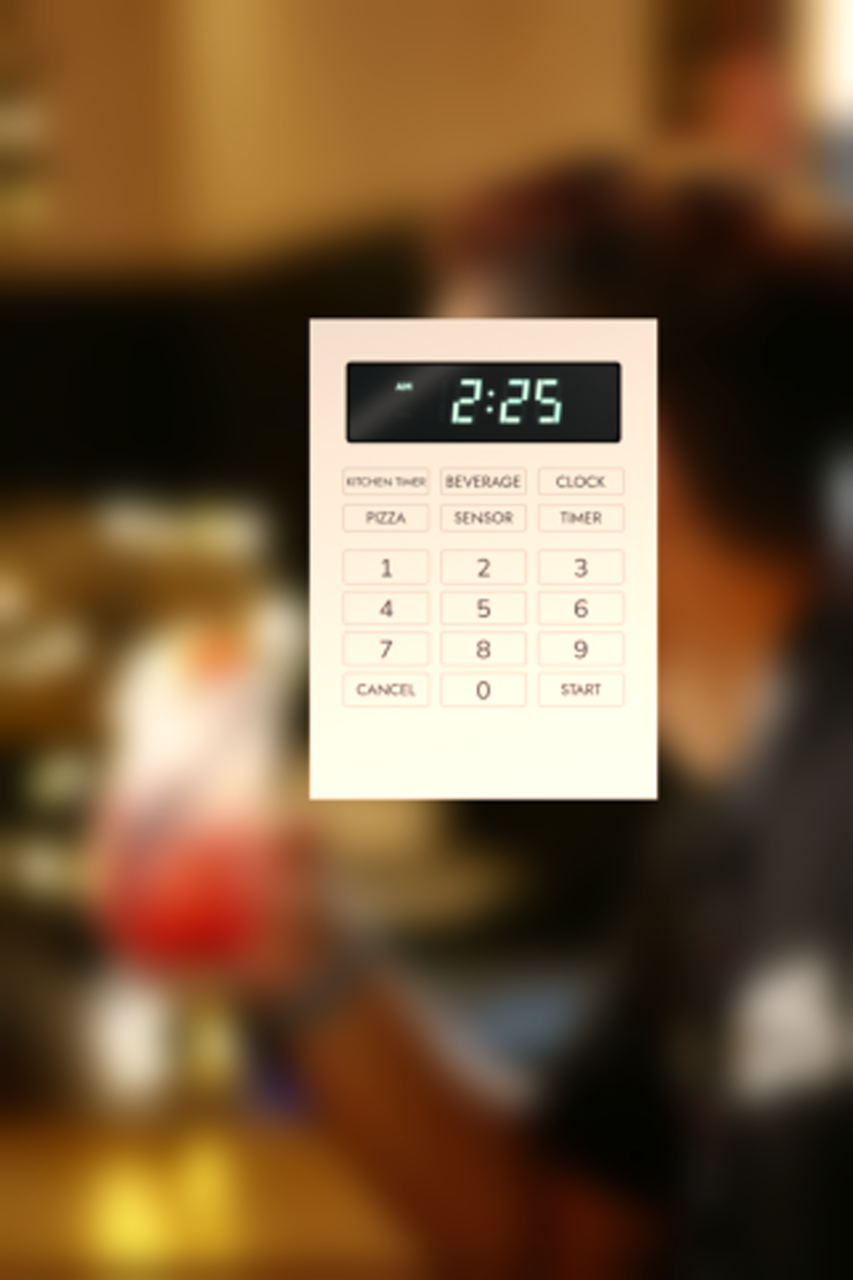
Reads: 2 h 25 min
